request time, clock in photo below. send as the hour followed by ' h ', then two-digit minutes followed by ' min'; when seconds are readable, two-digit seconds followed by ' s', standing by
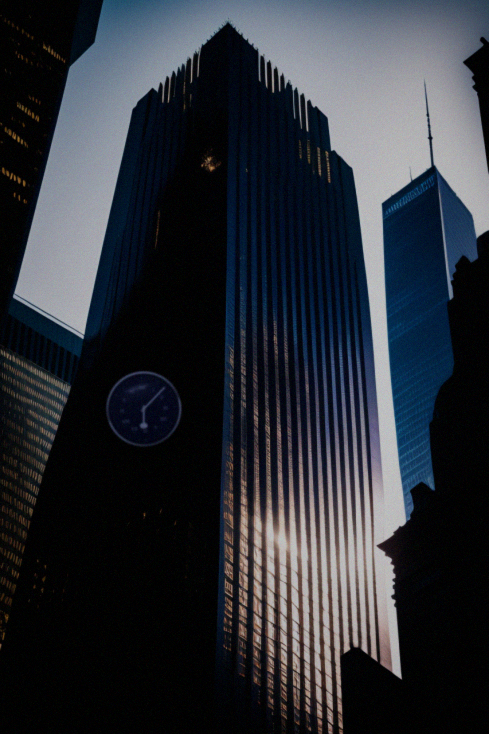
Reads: 6 h 08 min
